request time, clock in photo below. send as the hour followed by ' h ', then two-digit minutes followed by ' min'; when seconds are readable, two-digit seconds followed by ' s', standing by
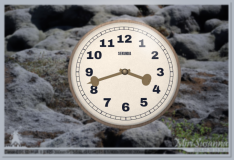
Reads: 3 h 42 min
